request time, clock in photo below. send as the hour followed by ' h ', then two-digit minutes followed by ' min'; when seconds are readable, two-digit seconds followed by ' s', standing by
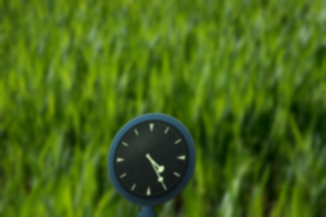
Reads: 4 h 25 min
